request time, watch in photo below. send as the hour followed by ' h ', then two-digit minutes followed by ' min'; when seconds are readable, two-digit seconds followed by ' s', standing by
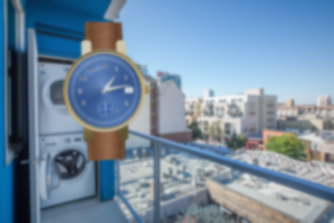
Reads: 1 h 13 min
